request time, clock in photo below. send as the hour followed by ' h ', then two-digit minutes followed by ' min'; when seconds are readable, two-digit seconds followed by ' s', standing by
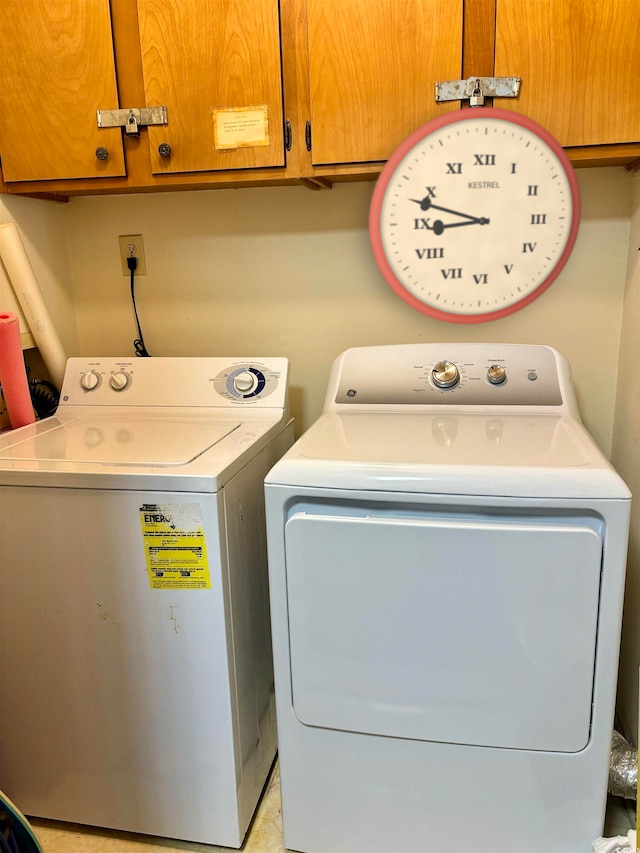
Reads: 8 h 48 min
